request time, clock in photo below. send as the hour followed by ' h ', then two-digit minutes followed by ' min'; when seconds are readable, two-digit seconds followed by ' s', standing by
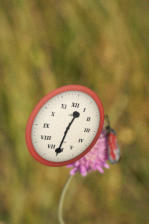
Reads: 12 h 31 min
